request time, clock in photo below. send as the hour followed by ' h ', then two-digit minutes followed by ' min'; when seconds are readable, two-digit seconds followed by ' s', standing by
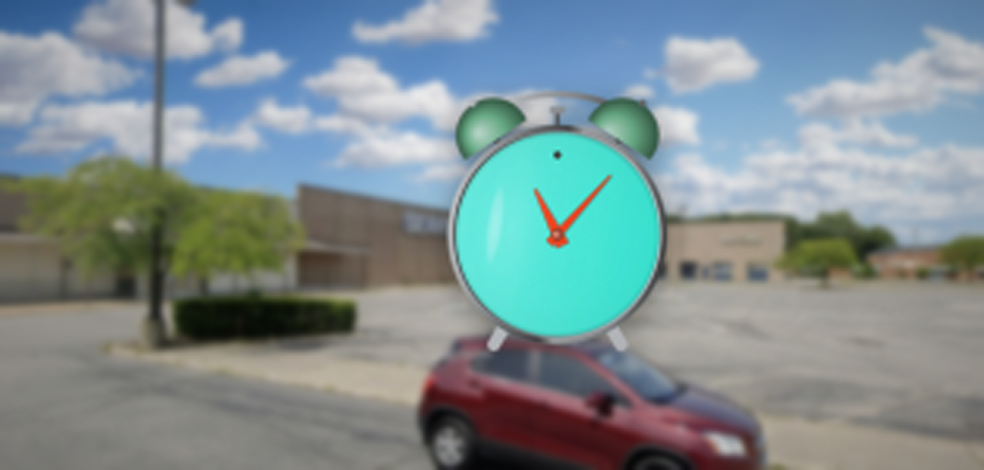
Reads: 11 h 07 min
